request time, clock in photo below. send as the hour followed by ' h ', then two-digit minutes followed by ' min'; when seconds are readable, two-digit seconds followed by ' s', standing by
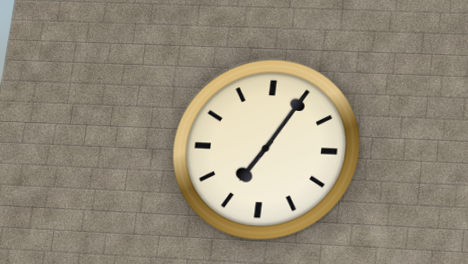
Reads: 7 h 05 min
